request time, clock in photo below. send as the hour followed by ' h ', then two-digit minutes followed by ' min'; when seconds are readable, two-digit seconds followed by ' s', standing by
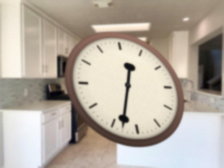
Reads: 12 h 33 min
